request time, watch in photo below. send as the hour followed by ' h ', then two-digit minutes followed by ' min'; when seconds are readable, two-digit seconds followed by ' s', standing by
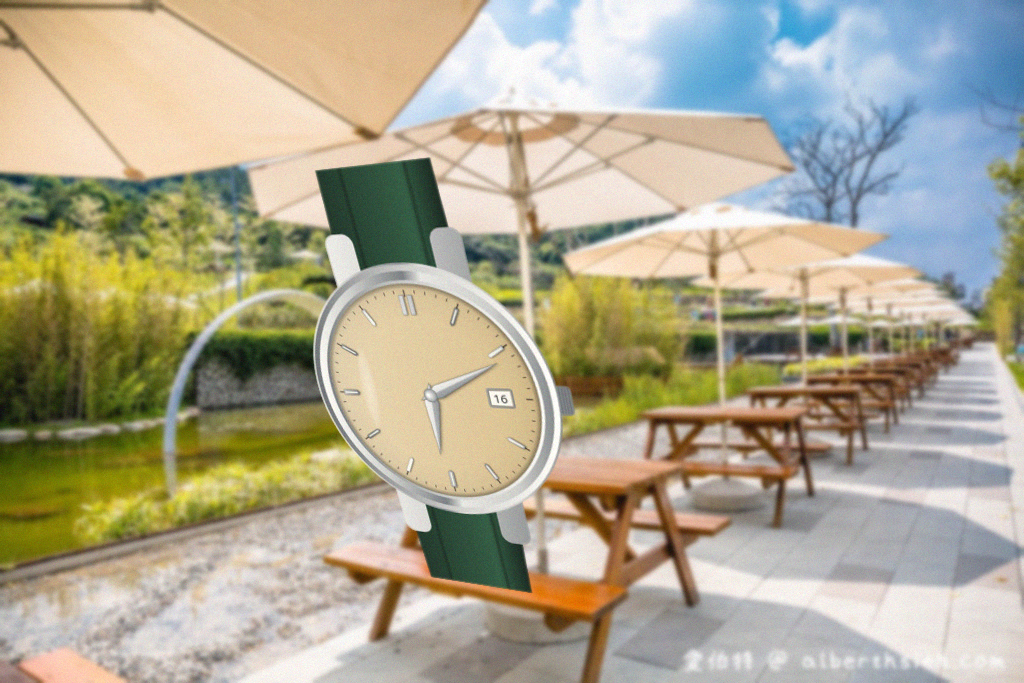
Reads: 6 h 11 min
